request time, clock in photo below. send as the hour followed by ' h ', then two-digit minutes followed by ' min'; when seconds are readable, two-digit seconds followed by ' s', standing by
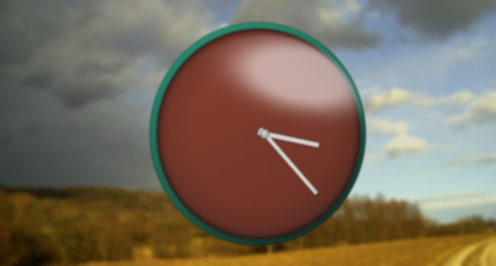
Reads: 3 h 23 min
